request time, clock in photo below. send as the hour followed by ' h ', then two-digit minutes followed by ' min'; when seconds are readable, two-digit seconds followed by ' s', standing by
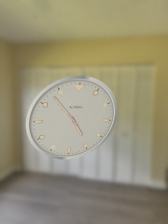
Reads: 4 h 53 min
